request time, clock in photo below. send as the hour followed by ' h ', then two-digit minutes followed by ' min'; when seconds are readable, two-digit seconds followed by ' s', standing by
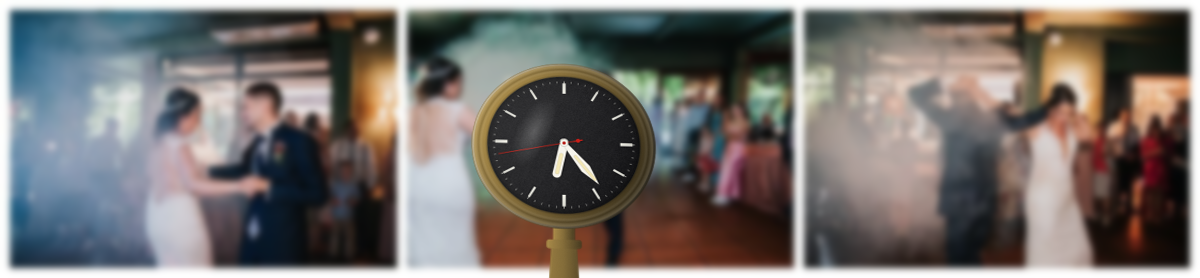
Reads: 6 h 23 min 43 s
